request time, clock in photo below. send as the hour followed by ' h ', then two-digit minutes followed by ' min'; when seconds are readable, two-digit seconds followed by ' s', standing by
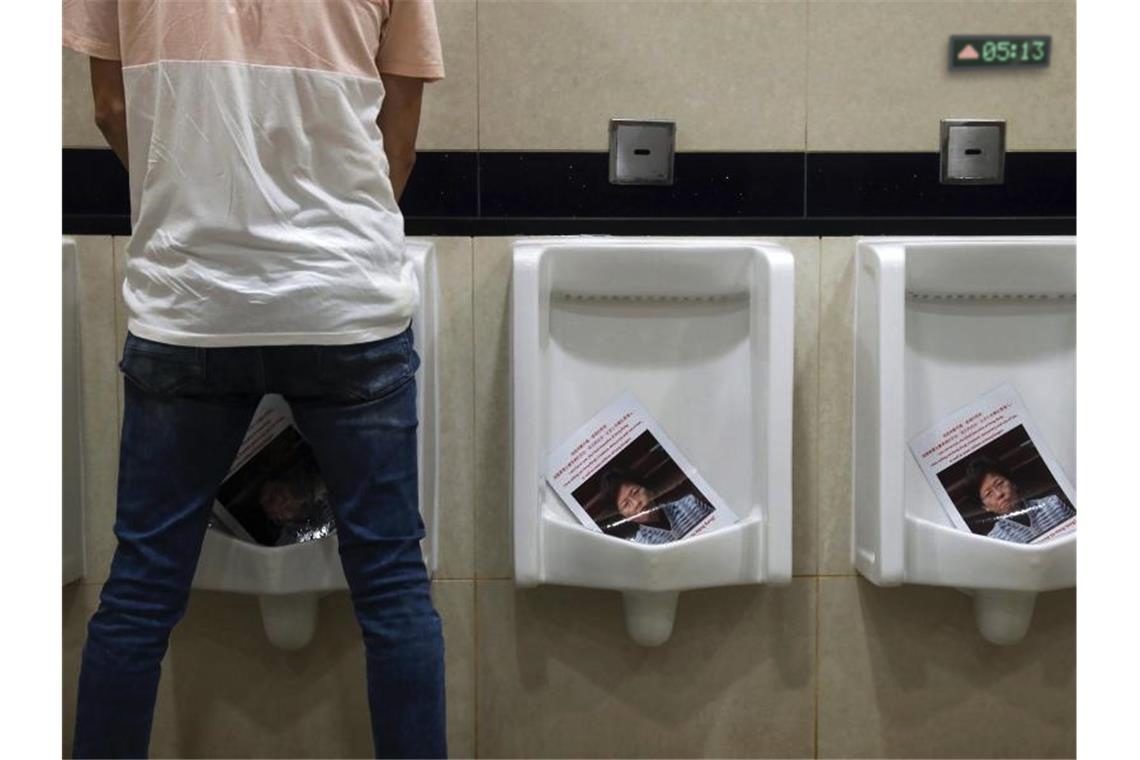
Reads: 5 h 13 min
